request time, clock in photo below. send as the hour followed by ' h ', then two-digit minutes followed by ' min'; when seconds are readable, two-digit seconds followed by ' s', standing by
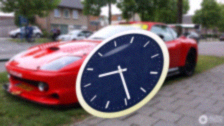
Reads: 8 h 24 min
